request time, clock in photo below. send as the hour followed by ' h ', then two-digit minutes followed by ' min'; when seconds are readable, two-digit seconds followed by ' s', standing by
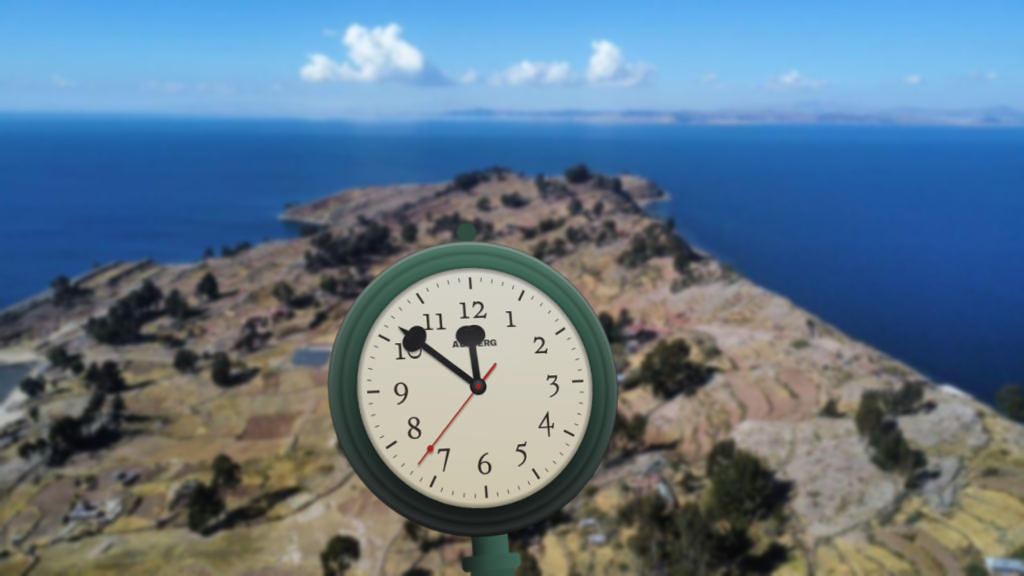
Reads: 11 h 51 min 37 s
